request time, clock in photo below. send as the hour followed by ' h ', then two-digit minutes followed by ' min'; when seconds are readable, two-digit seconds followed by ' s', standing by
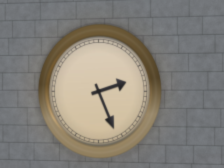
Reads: 2 h 26 min
